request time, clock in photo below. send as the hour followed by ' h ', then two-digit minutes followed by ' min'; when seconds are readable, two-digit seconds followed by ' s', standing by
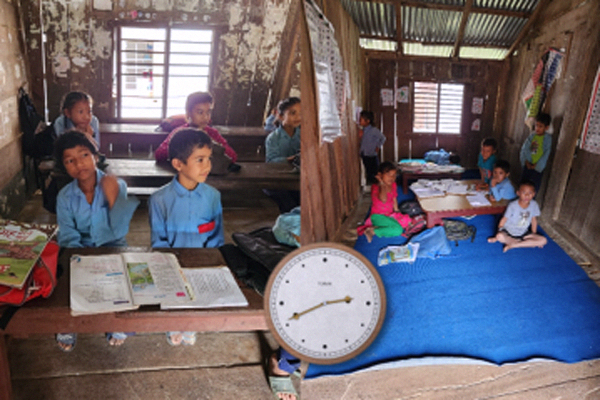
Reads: 2 h 41 min
